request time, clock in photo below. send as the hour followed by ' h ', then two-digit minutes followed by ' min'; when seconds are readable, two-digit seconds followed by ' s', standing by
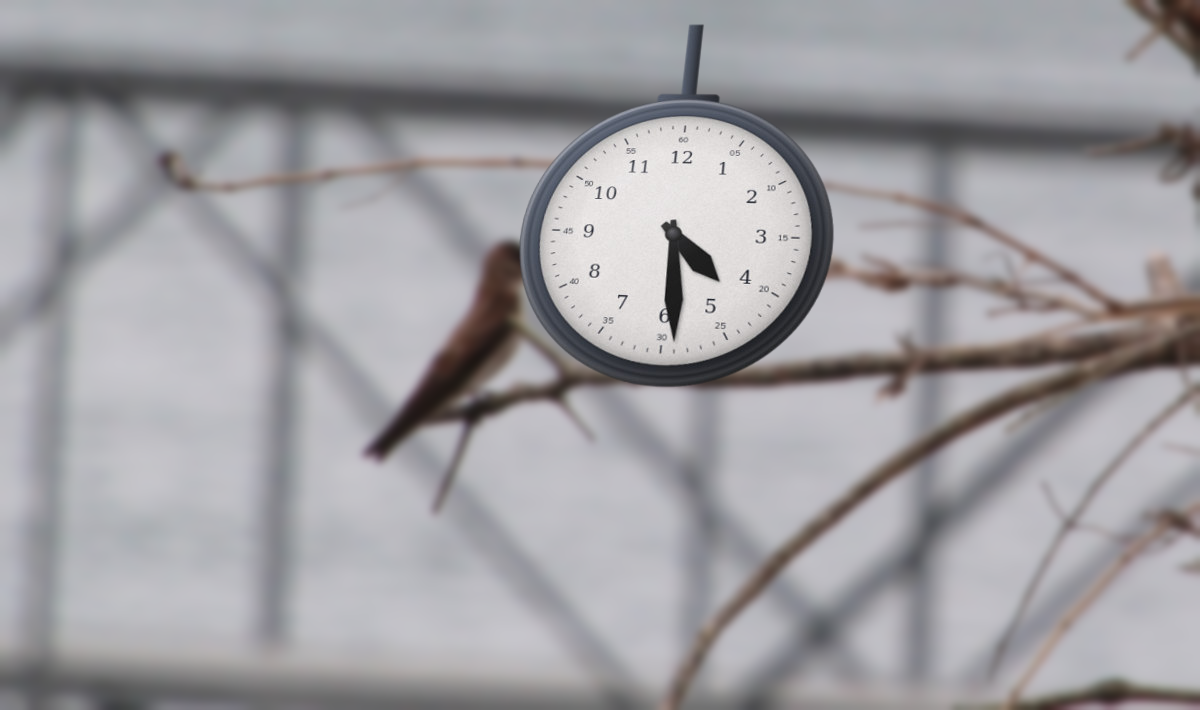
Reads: 4 h 29 min
